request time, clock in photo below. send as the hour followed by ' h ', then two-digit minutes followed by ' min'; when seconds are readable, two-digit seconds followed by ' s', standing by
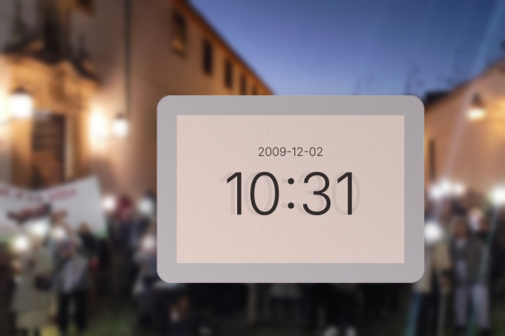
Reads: 10 h 31 min
